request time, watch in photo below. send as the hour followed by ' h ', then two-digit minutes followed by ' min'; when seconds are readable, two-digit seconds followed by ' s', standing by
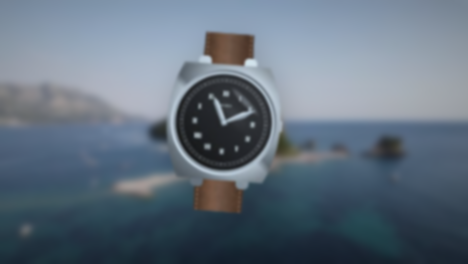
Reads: 11 h 11 min
